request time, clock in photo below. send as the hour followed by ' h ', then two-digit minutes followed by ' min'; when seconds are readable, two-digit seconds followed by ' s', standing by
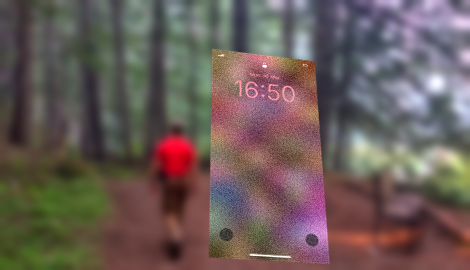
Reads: 16 h 50 min
